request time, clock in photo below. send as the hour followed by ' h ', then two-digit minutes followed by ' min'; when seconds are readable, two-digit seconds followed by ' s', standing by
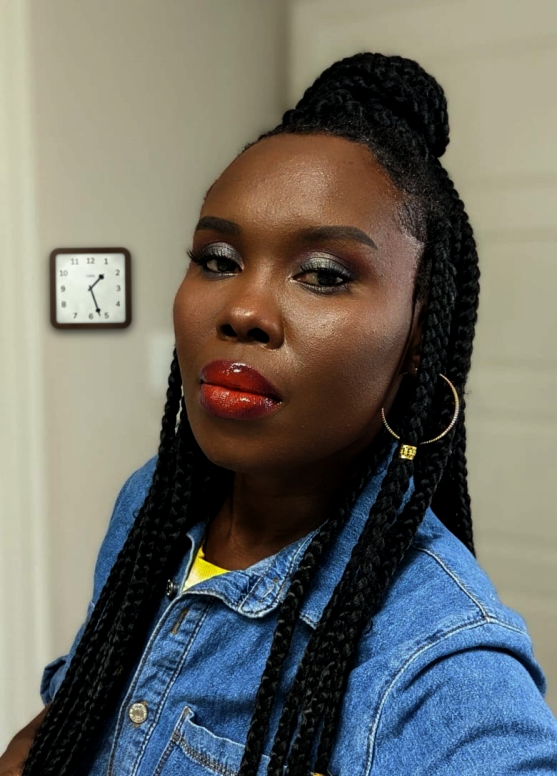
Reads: 1 h 27 min
